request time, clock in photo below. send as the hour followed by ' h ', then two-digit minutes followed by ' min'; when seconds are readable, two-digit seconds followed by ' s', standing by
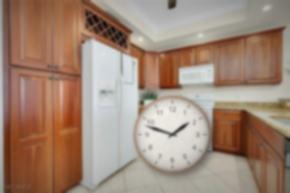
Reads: 1 h 48 min
